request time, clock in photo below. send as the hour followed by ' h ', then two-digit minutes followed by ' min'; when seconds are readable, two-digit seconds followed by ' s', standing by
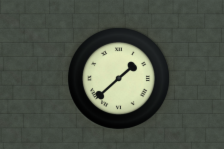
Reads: 1 h 38 min
